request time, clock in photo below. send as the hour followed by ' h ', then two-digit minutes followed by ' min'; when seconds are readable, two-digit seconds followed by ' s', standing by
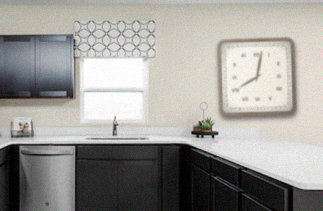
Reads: 8 h 02 min
